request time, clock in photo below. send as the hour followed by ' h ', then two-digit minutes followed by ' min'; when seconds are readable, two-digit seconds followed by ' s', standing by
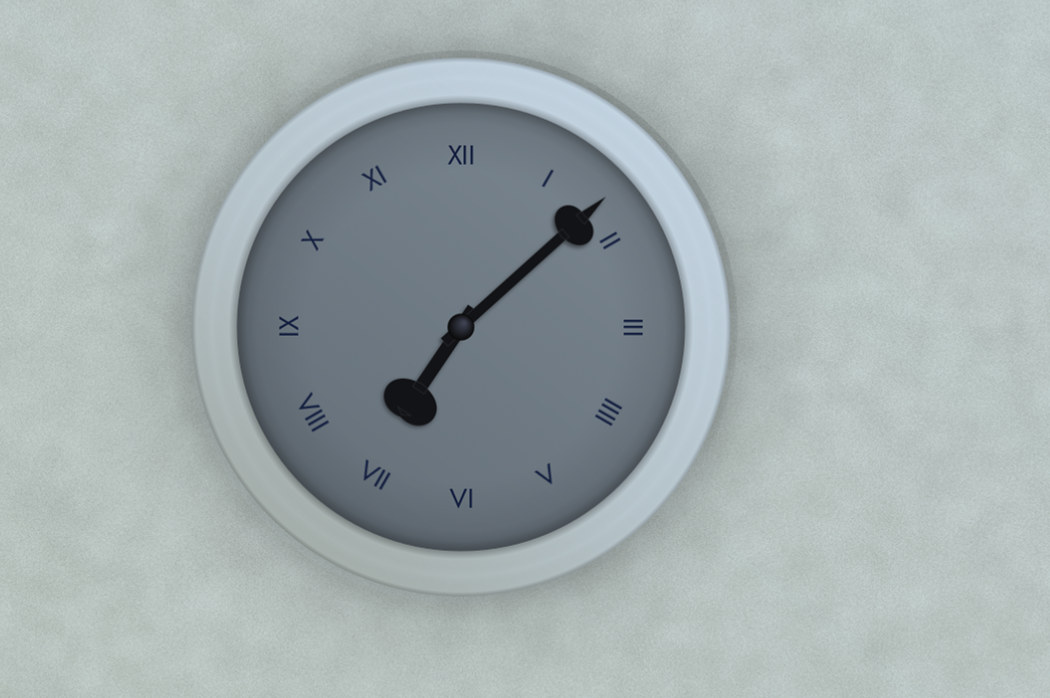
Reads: 7 h 08 min
